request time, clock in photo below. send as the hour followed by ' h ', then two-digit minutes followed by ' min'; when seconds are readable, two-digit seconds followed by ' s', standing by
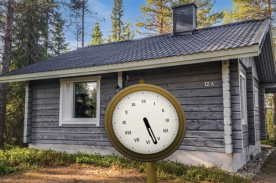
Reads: 5 h 27 min
